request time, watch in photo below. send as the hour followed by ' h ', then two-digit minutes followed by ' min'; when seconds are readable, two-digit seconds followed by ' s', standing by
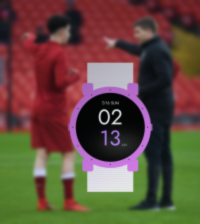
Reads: 2 h 13 min
